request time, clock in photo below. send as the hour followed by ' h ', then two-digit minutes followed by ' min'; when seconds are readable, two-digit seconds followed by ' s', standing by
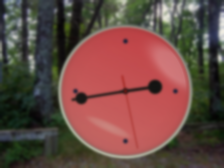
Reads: 2 h 43 min 28 s
